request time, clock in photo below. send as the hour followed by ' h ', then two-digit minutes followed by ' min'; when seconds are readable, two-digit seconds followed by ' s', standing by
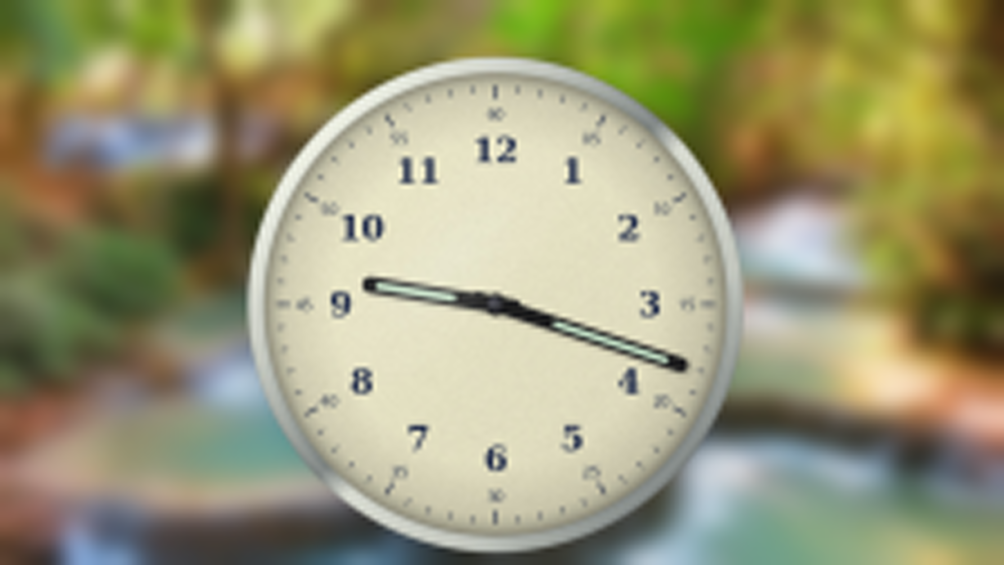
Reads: 9 h 18 min
